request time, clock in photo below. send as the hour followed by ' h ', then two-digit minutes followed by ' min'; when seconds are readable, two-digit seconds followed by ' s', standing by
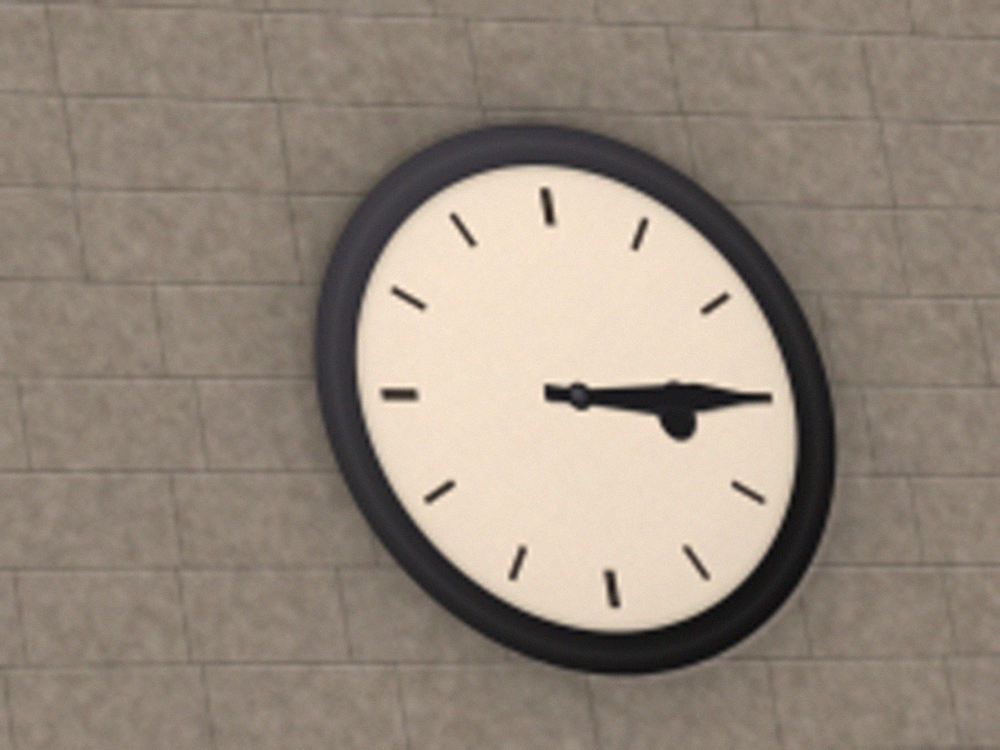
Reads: 3 h 15 min
